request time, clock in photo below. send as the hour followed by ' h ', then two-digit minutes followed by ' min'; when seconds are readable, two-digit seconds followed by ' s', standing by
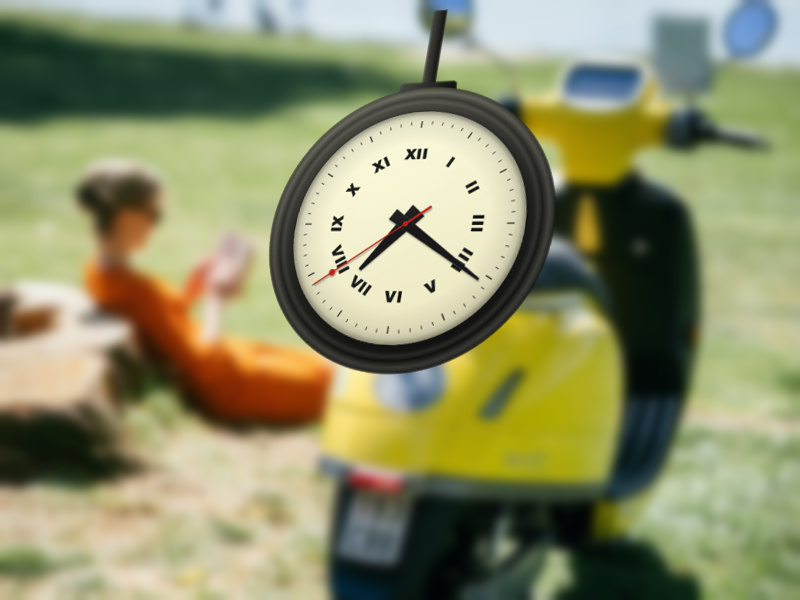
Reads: 7 h 20 min 39 s
